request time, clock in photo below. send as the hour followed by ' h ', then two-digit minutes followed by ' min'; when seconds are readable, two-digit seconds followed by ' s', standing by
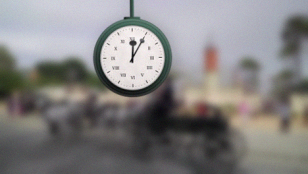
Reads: 12 h 05 min
